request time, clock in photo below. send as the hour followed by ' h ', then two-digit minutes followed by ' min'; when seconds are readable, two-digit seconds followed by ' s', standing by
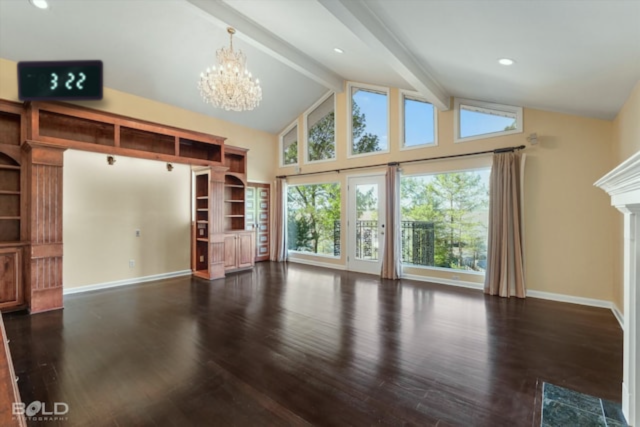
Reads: 3 h 22 min
